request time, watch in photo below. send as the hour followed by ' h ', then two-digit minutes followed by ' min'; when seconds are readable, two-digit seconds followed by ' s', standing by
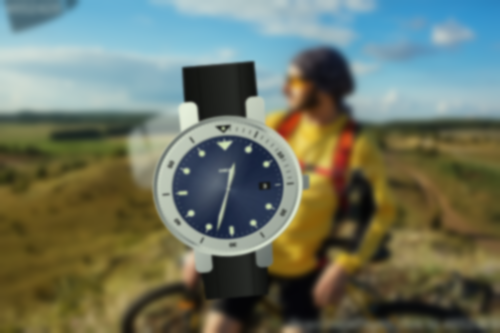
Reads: 12 h 33 min
